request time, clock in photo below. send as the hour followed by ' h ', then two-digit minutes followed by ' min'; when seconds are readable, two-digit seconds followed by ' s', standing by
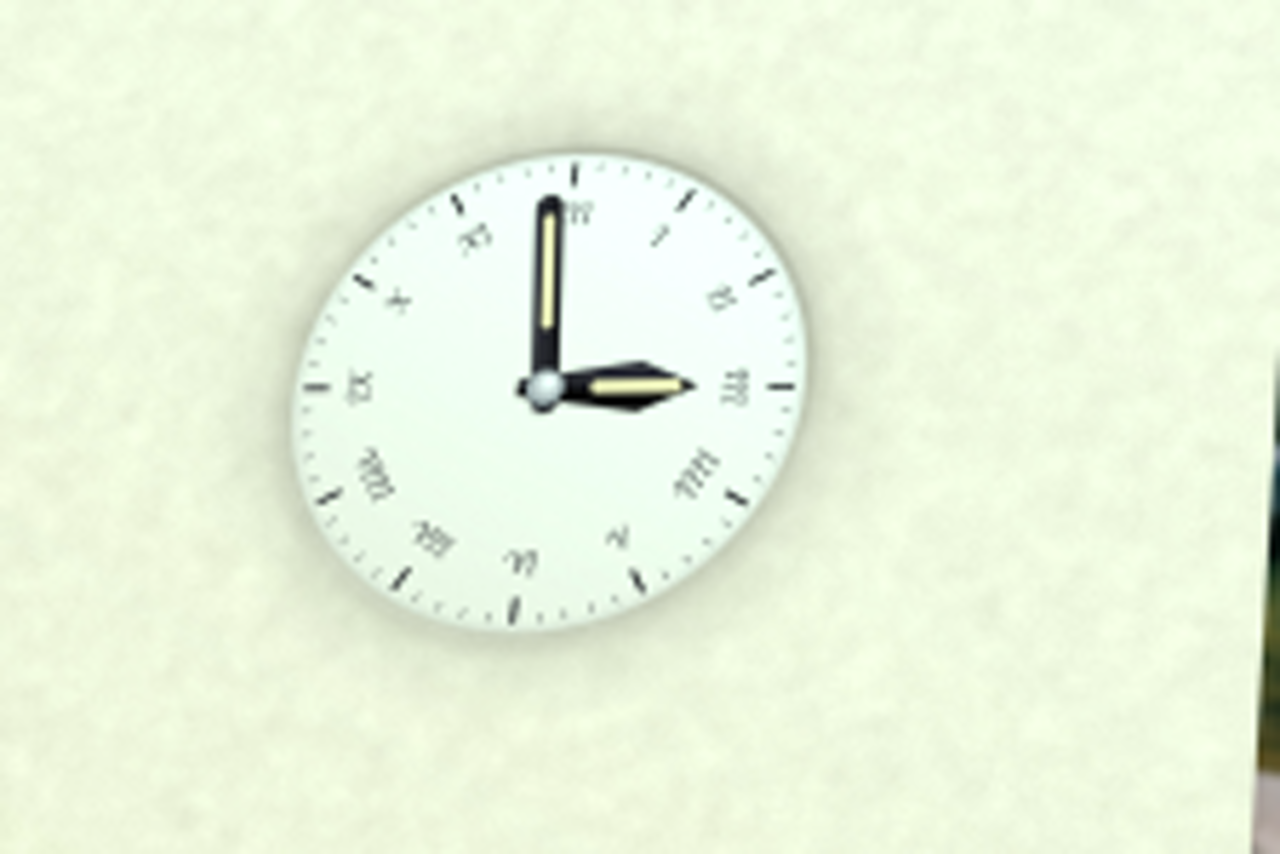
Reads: 2 h 59 min
